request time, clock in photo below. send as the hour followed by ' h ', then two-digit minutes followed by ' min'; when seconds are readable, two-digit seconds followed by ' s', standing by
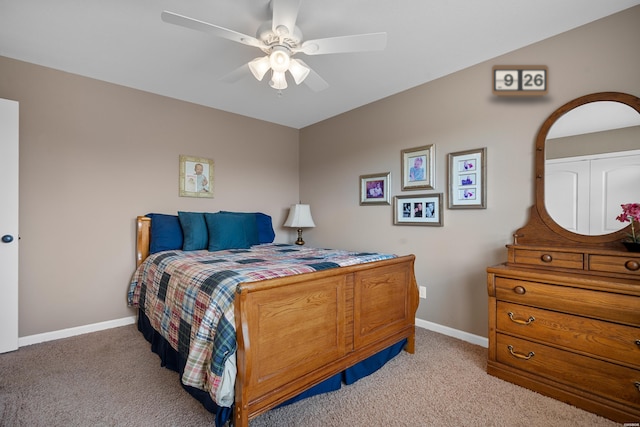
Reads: 9 h 26 min
